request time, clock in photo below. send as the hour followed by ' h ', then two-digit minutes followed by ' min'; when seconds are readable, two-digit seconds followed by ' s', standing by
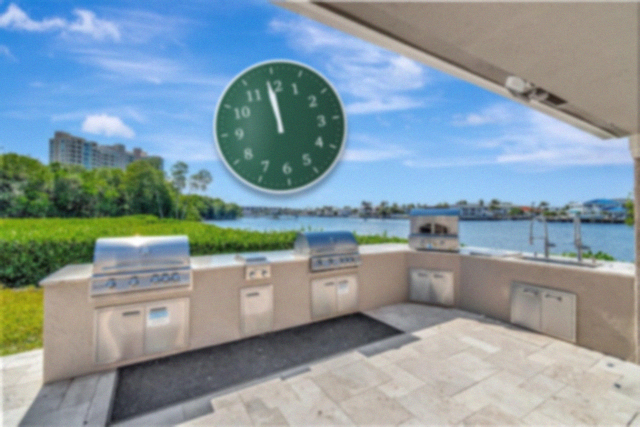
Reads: 11 h 59 min
